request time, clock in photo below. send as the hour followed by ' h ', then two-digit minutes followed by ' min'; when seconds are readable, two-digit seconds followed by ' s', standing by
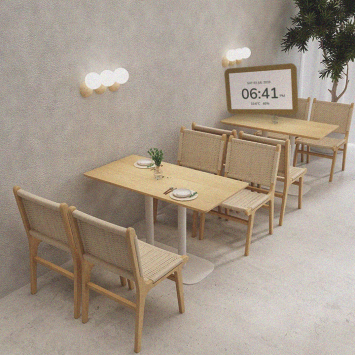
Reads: 6 h 41 min
